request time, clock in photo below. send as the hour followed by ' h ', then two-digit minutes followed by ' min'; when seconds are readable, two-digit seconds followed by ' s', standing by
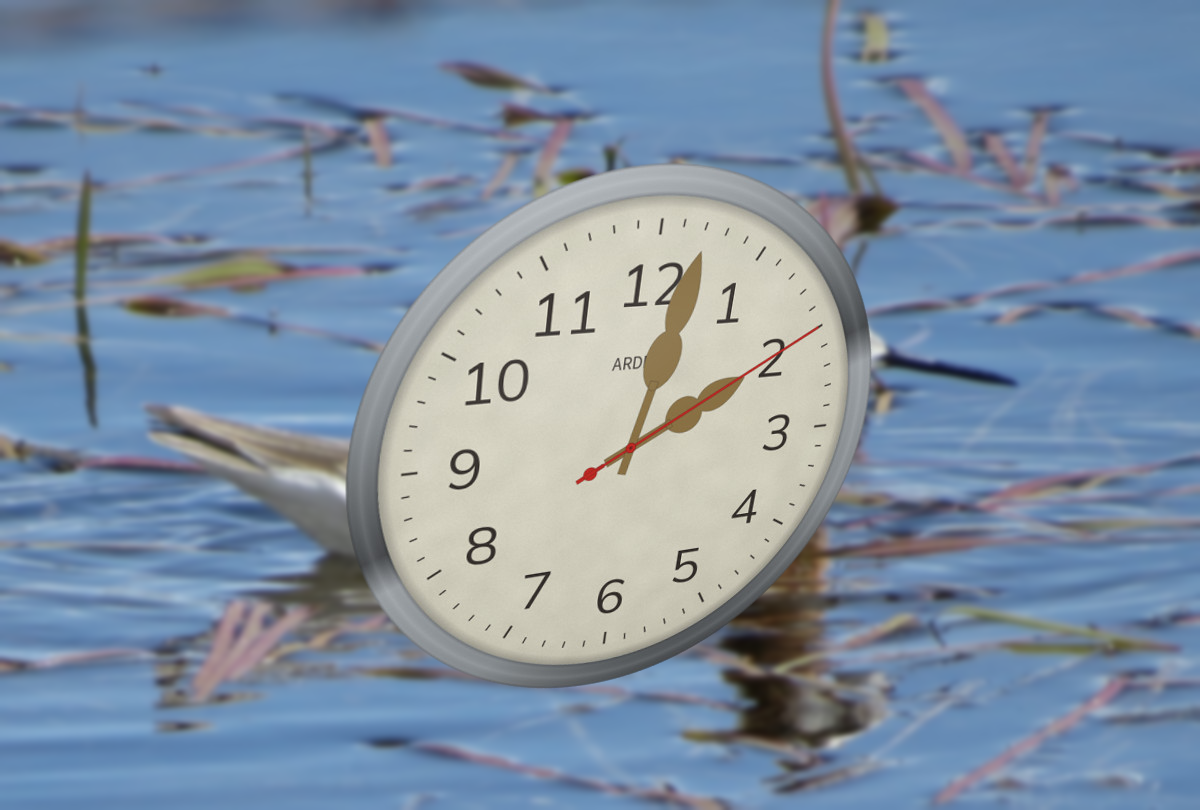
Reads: 2 h 02 min 10 s
